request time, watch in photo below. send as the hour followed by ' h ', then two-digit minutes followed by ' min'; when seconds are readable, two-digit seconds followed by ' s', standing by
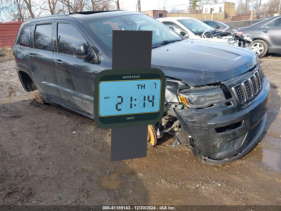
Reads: 21 h 14 min
